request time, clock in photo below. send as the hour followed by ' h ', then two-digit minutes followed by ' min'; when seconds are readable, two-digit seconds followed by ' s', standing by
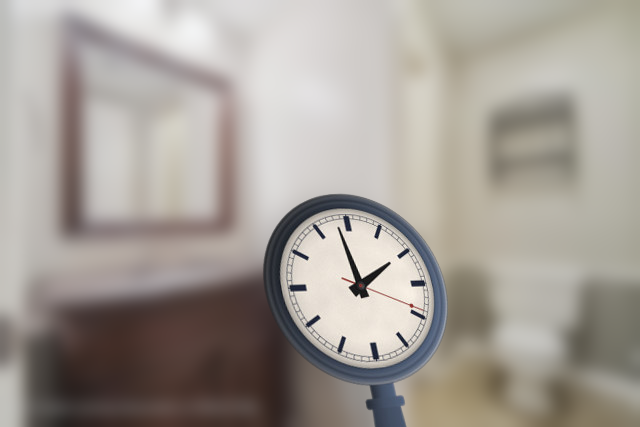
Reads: 1 h 58 min 19 s
